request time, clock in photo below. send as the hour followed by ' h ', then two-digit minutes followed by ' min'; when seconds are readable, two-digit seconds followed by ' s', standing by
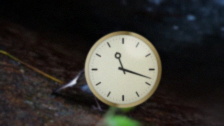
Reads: 11 h 18 min
